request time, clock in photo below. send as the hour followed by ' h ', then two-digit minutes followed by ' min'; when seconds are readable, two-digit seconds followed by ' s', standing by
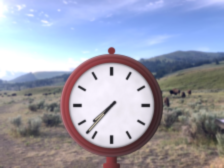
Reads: 7 h 37 min
